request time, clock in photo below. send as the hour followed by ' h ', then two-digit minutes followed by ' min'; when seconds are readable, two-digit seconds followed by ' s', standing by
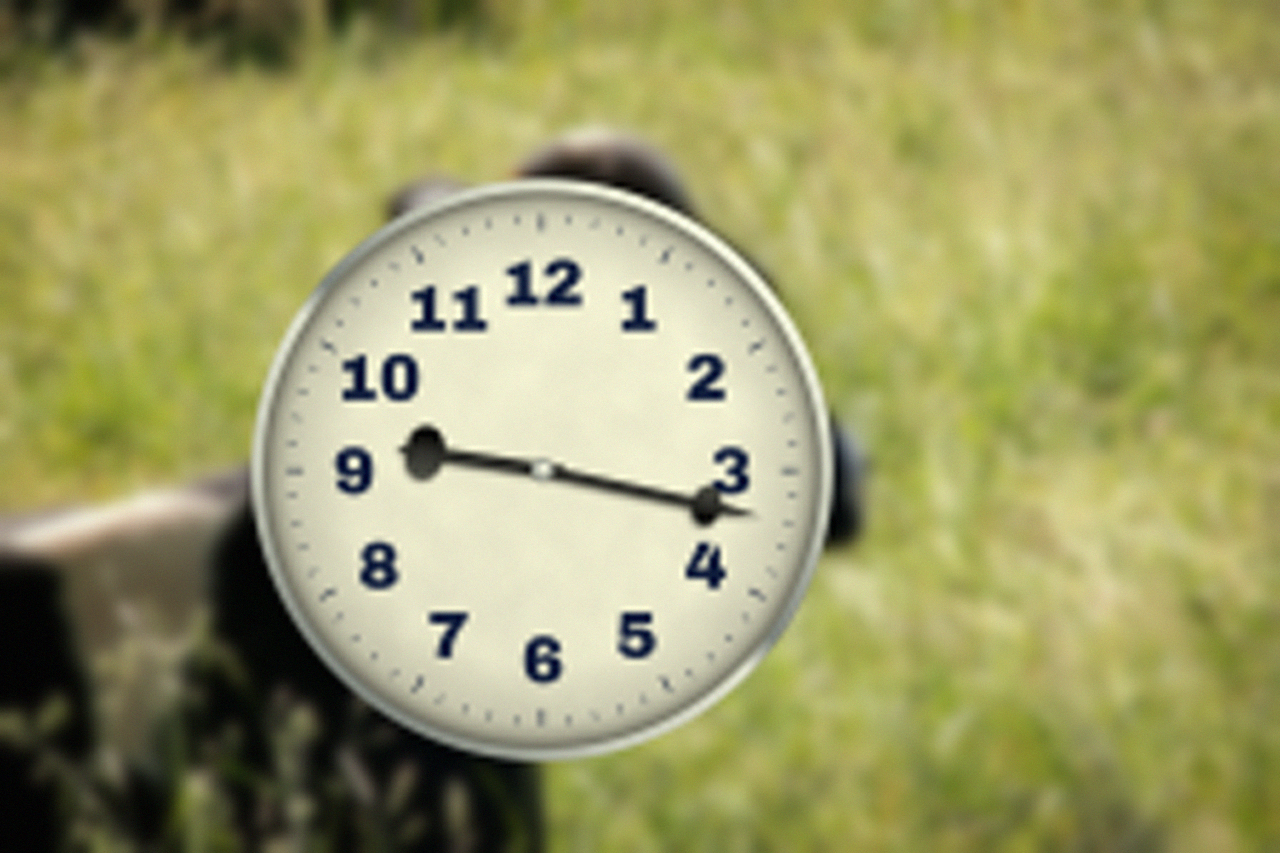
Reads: 9 h 17 min
